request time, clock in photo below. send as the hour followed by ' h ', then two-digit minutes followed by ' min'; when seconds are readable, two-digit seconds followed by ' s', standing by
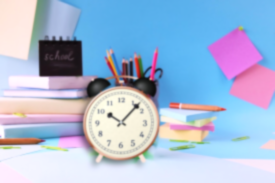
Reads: 10 h 07 min
